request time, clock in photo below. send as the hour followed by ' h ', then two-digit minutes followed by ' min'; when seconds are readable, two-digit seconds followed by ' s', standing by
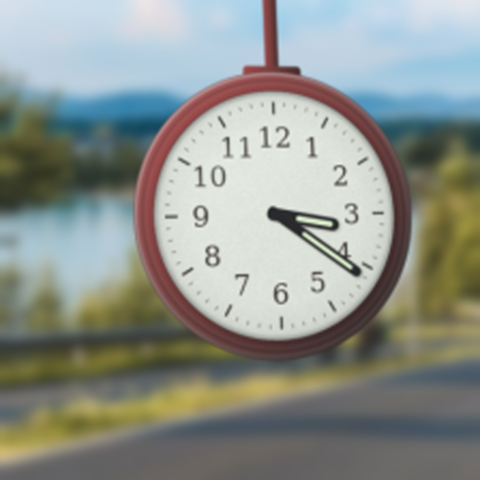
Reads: 3 h 21 min
